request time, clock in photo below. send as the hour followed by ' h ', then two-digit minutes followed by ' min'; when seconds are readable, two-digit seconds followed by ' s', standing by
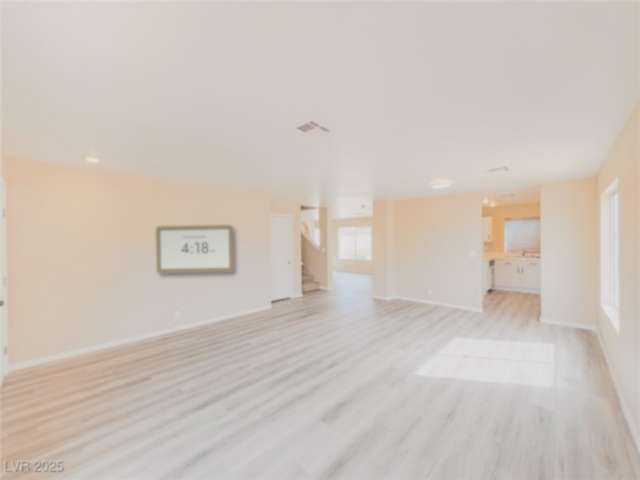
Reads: 4 h 18 min
